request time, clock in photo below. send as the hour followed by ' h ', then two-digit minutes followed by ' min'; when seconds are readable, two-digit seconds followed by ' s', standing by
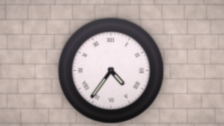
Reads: 4 h 36 min
